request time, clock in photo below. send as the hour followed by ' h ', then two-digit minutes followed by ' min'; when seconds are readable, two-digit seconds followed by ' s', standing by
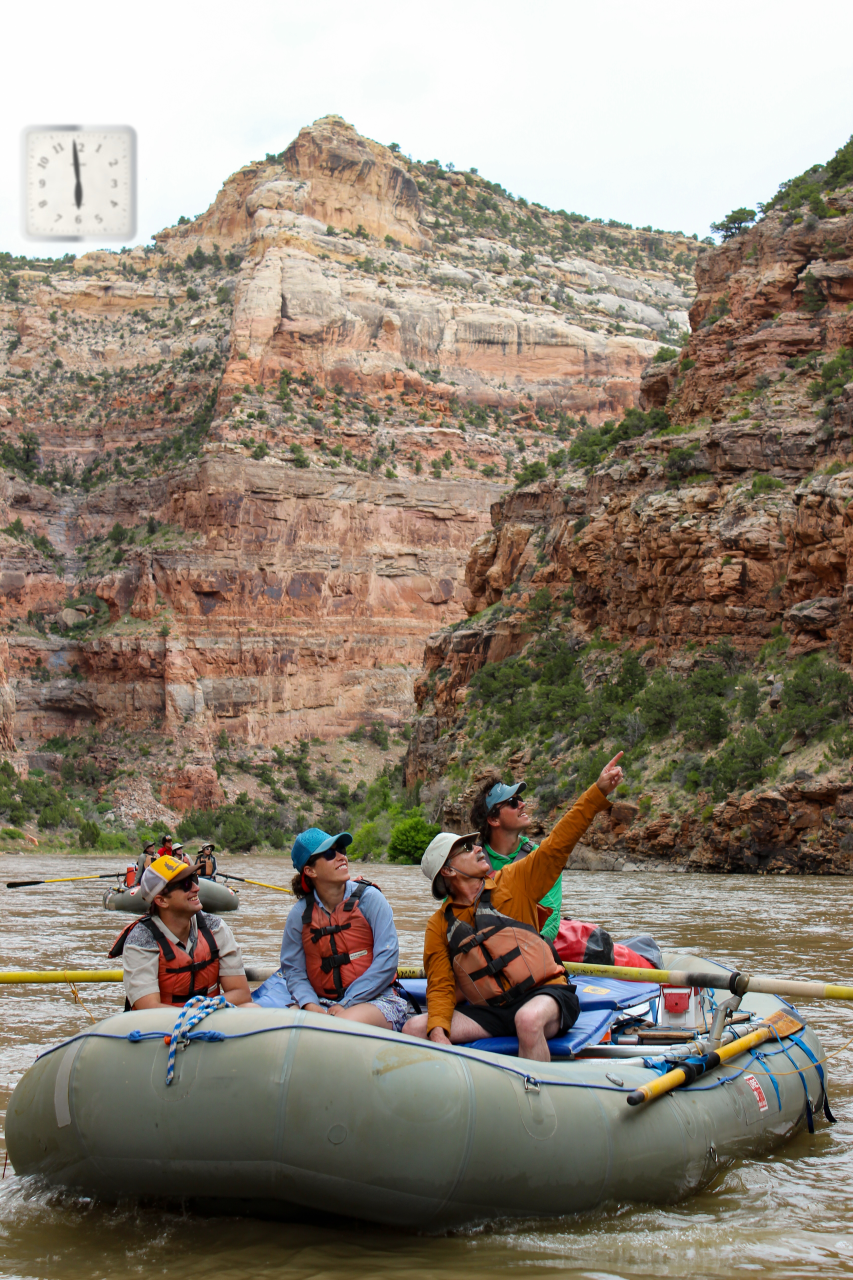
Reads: 5 h 59 min
